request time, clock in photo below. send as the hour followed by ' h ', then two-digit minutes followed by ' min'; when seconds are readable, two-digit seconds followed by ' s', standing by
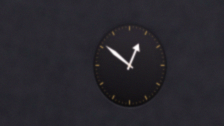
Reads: 12 h 51 min
